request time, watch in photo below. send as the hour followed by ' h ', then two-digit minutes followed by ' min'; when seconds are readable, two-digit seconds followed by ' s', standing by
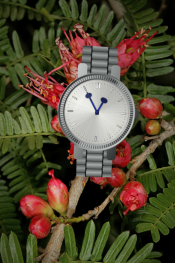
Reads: 12 h 55 min
